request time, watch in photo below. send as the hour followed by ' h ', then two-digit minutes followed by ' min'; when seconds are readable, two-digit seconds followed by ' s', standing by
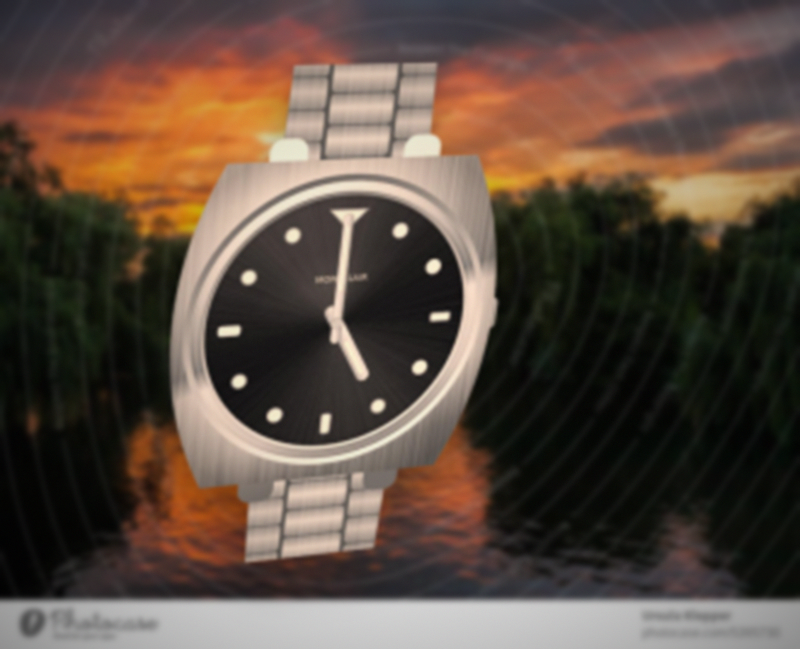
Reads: 5 h 00 min
